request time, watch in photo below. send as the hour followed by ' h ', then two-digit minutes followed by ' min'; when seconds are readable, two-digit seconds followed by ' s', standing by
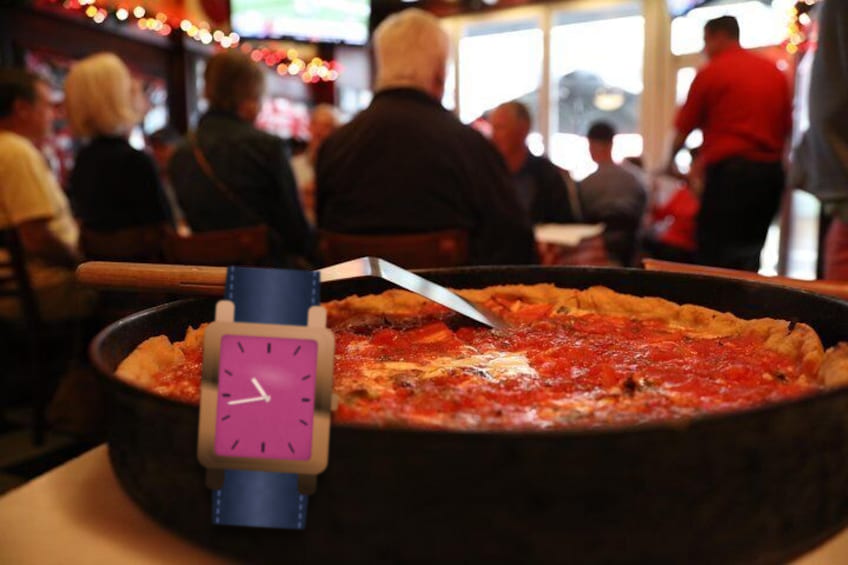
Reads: 10 h 43 min
